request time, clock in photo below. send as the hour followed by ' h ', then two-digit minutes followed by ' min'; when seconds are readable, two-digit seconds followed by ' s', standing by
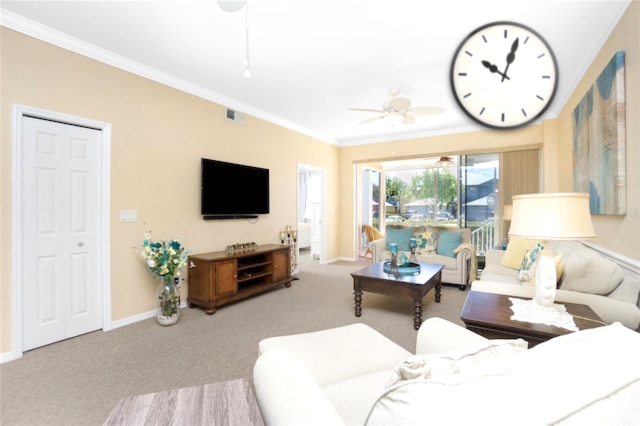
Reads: 10 h 03 min
